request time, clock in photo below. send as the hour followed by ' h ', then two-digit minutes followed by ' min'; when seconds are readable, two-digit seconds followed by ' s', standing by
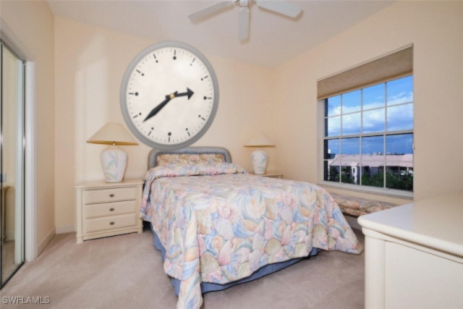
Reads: 2 h 38 min
